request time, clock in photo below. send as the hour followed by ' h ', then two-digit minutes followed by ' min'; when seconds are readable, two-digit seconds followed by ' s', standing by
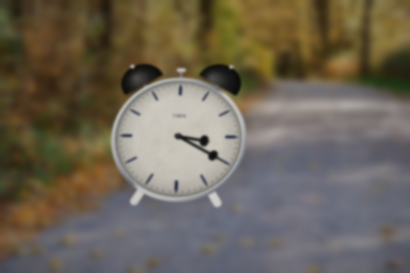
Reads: 3 h 20 min
